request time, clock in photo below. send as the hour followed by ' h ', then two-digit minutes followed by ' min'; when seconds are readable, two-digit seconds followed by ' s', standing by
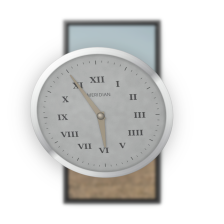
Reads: 5 h 55 min
